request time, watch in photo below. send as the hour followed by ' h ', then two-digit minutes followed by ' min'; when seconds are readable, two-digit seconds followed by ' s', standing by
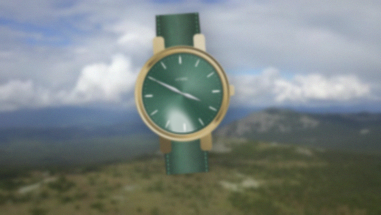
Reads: 3 h 50 min
